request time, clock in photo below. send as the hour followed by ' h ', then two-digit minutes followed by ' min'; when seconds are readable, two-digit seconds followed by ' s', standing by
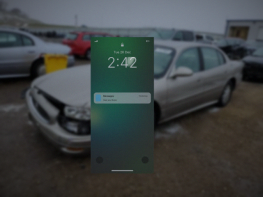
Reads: 2 h 42 min
